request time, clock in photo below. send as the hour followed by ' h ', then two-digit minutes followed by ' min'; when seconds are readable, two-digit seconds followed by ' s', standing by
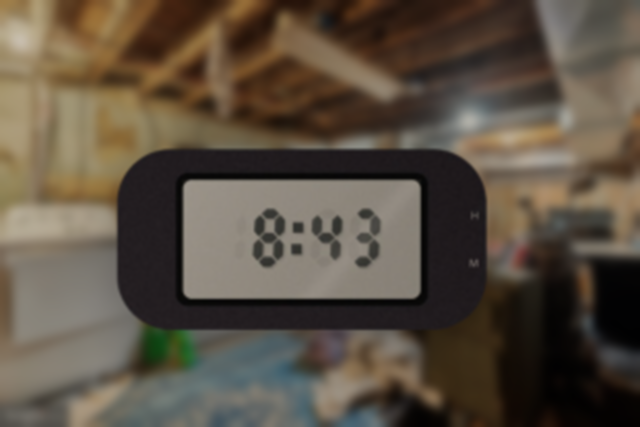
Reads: 8 h 43 min
